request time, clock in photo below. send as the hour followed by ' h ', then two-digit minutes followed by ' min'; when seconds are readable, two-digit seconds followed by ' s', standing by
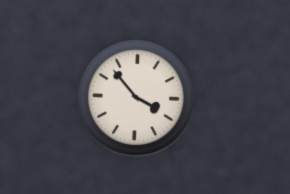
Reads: 3 h 53 min
